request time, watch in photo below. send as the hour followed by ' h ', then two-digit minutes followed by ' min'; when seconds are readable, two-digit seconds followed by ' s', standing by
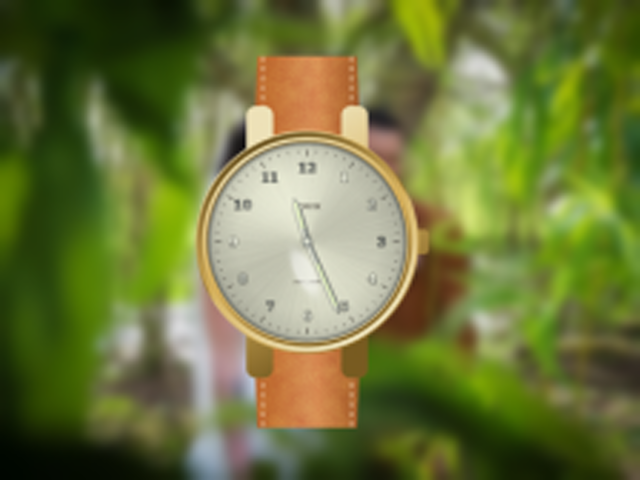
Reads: 11 h 26 min
